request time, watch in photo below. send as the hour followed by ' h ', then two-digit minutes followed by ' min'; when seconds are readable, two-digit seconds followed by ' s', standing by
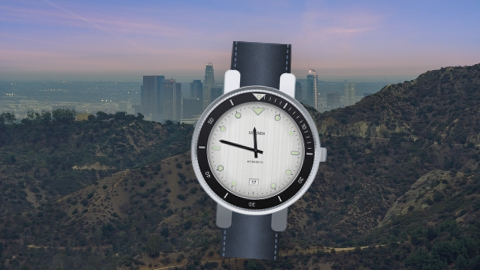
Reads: 11 h 47 min
